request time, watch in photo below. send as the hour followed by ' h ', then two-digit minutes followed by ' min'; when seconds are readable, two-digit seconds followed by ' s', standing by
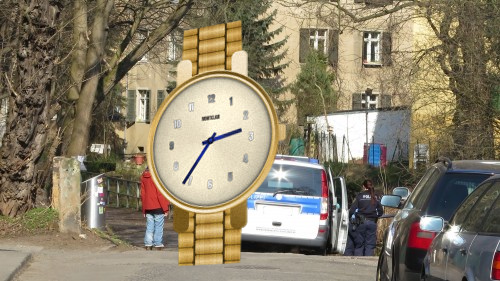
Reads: 2 h 36 min
